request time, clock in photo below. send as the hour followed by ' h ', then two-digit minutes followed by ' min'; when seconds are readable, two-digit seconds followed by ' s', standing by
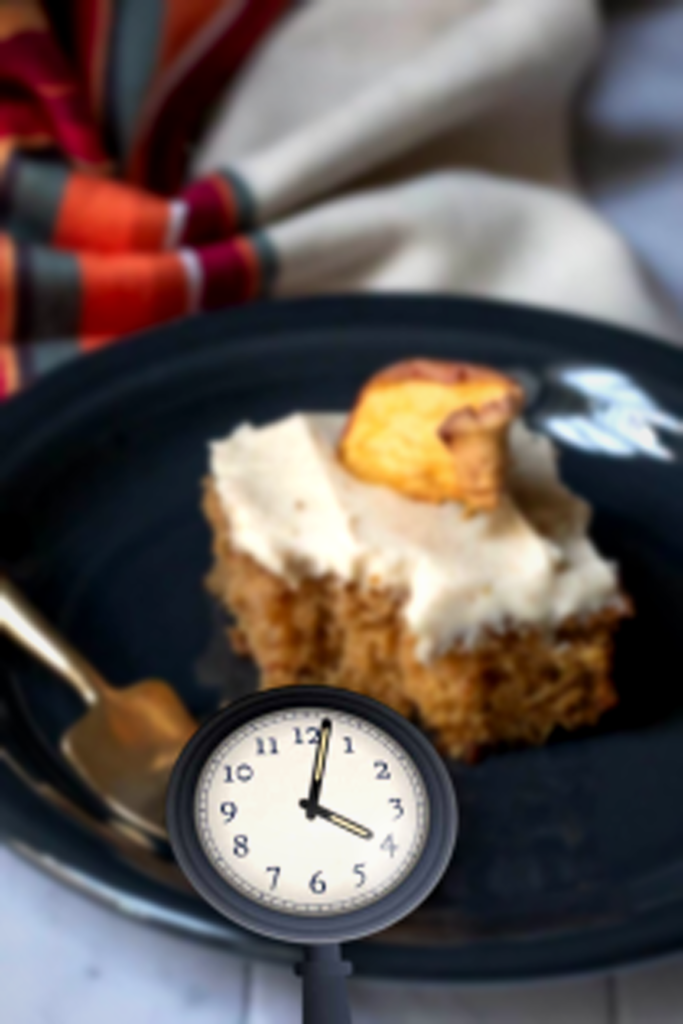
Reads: 4 h 02 min
